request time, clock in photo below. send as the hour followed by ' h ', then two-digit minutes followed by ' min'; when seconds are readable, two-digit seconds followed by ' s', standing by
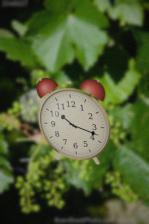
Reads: 10 h 18 min
